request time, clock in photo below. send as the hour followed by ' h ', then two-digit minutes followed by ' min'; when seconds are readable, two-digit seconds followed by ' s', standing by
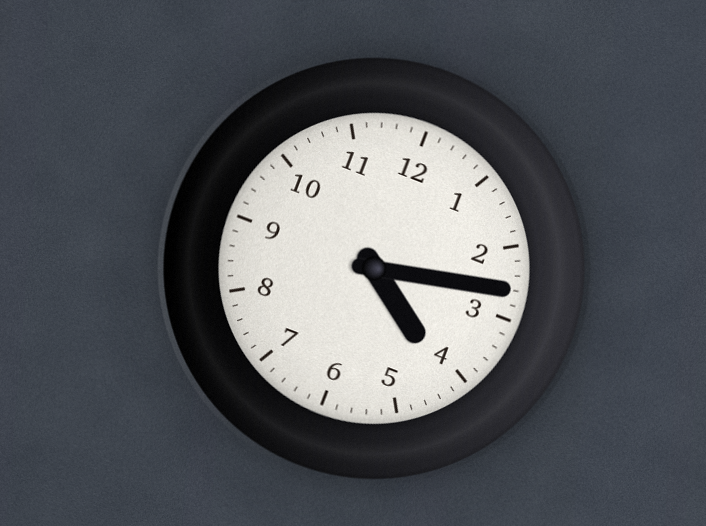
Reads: 4 h 13 min
